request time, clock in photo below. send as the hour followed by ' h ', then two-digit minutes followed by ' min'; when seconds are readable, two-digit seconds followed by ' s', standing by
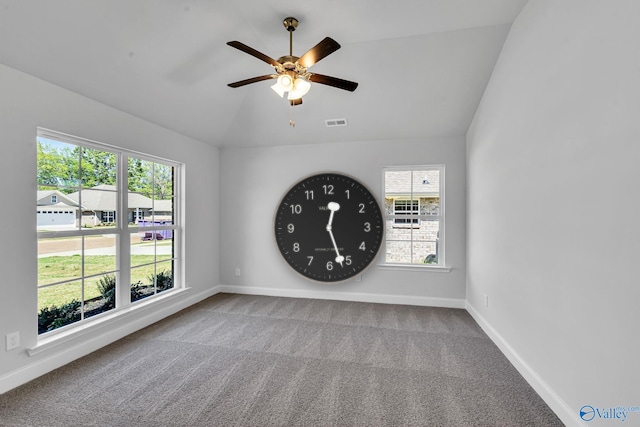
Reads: 12 h 27 min
